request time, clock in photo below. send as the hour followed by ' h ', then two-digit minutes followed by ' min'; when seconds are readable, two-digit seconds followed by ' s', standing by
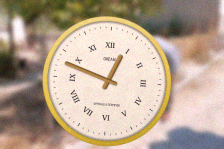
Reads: 12 h 48 min
